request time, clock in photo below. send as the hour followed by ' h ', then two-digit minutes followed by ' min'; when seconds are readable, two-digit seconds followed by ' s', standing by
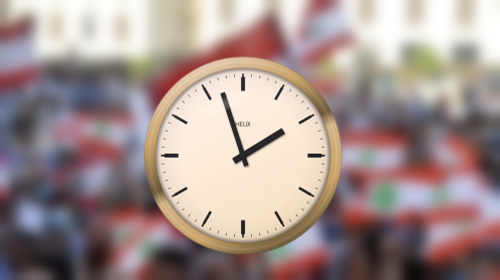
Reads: 1 h 57 min
